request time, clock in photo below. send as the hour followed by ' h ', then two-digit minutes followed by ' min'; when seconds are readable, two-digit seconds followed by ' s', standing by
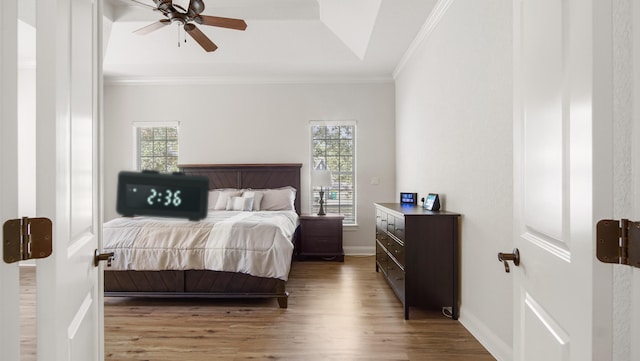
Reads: 2 h 36 min
